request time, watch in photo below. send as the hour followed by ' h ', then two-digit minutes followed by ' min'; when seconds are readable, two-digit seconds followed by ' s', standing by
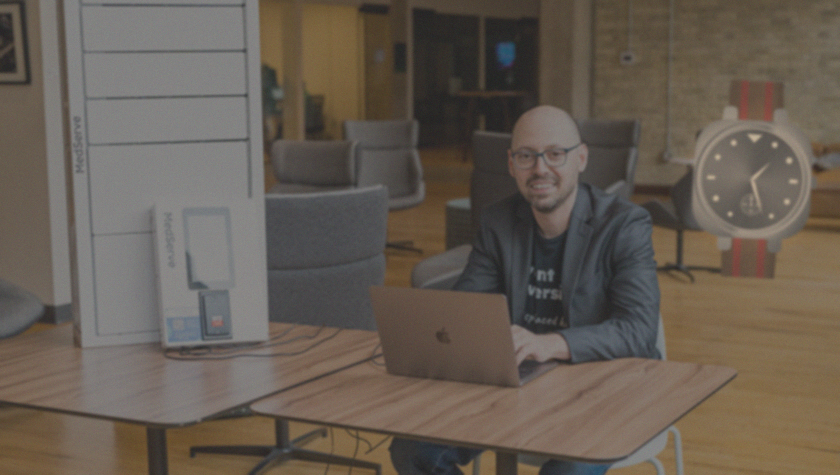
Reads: 1 h 27 min
